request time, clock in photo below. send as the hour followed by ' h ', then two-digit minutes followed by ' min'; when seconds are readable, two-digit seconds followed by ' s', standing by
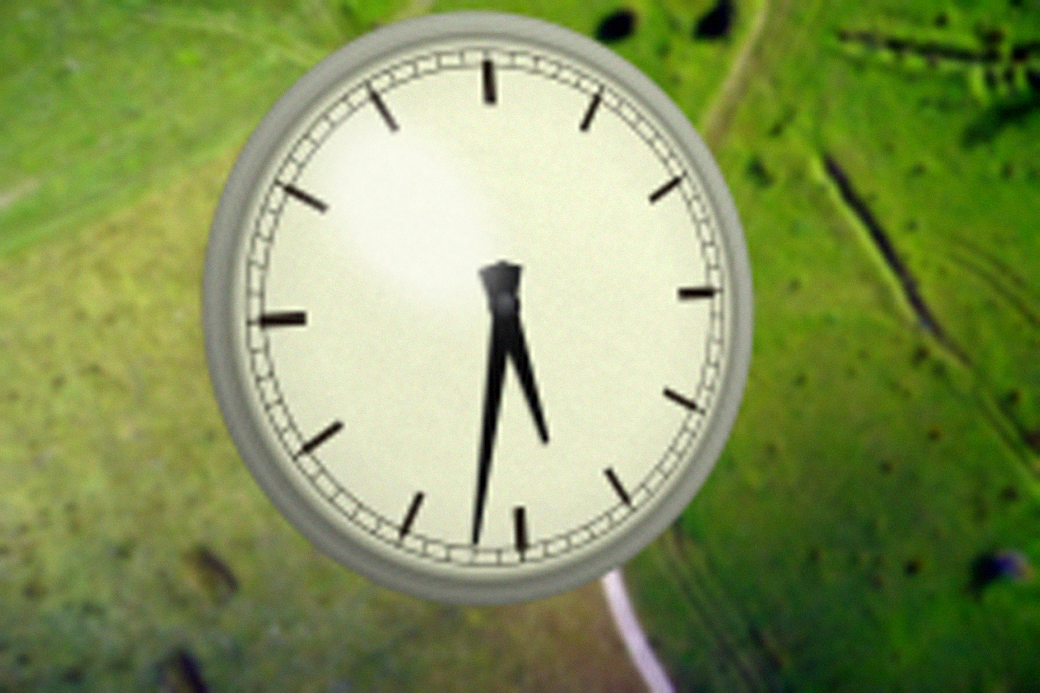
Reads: 5 h 32 min
